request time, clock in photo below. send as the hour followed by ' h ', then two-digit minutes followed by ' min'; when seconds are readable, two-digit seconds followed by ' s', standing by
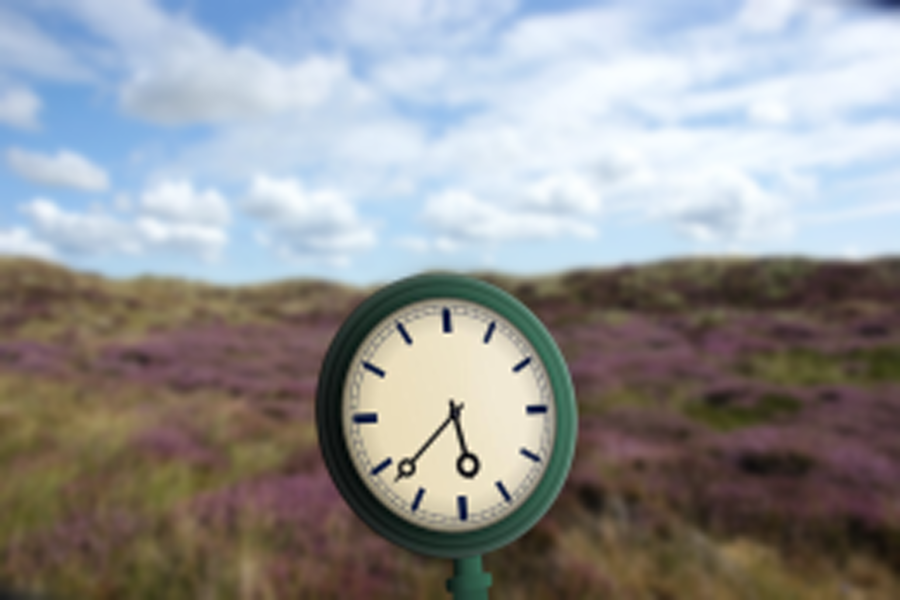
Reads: 5 h 38 min
